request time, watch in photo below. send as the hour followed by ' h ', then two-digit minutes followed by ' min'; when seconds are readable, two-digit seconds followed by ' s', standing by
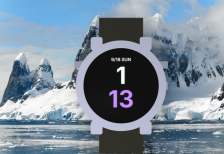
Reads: 1 h 13 min
